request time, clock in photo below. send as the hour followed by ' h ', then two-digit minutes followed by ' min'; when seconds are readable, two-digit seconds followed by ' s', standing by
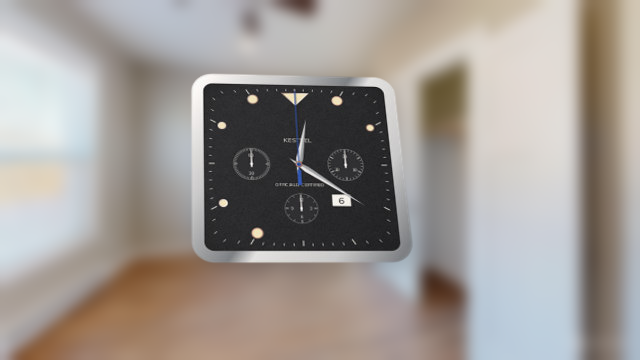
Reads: 12 h 21 min
